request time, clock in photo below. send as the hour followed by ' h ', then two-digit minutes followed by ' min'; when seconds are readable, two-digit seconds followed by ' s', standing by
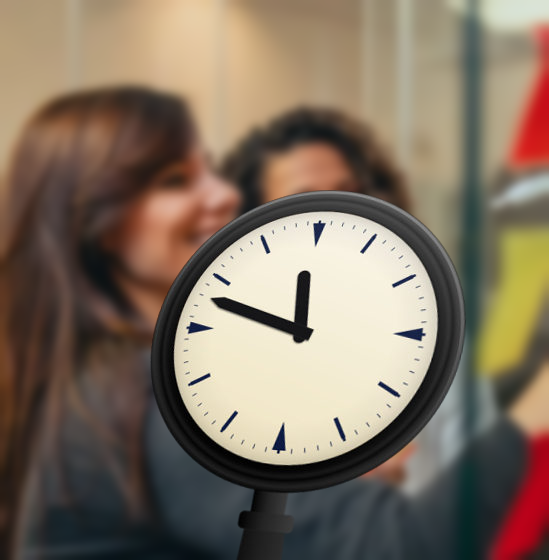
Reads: 11 h 48 min
